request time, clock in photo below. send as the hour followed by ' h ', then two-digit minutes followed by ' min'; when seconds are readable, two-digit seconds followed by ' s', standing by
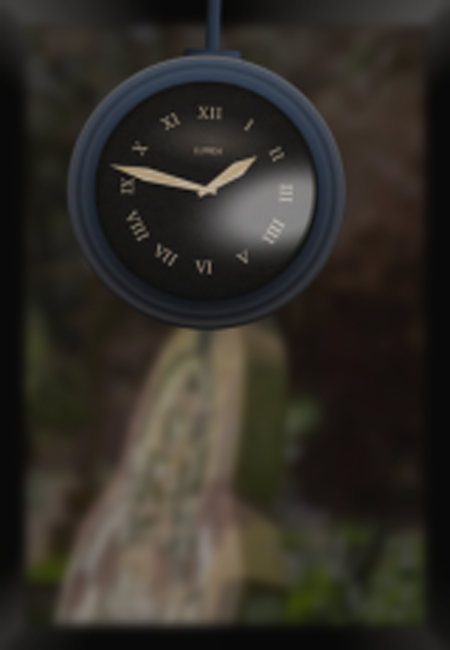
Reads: 1 h 47 min
